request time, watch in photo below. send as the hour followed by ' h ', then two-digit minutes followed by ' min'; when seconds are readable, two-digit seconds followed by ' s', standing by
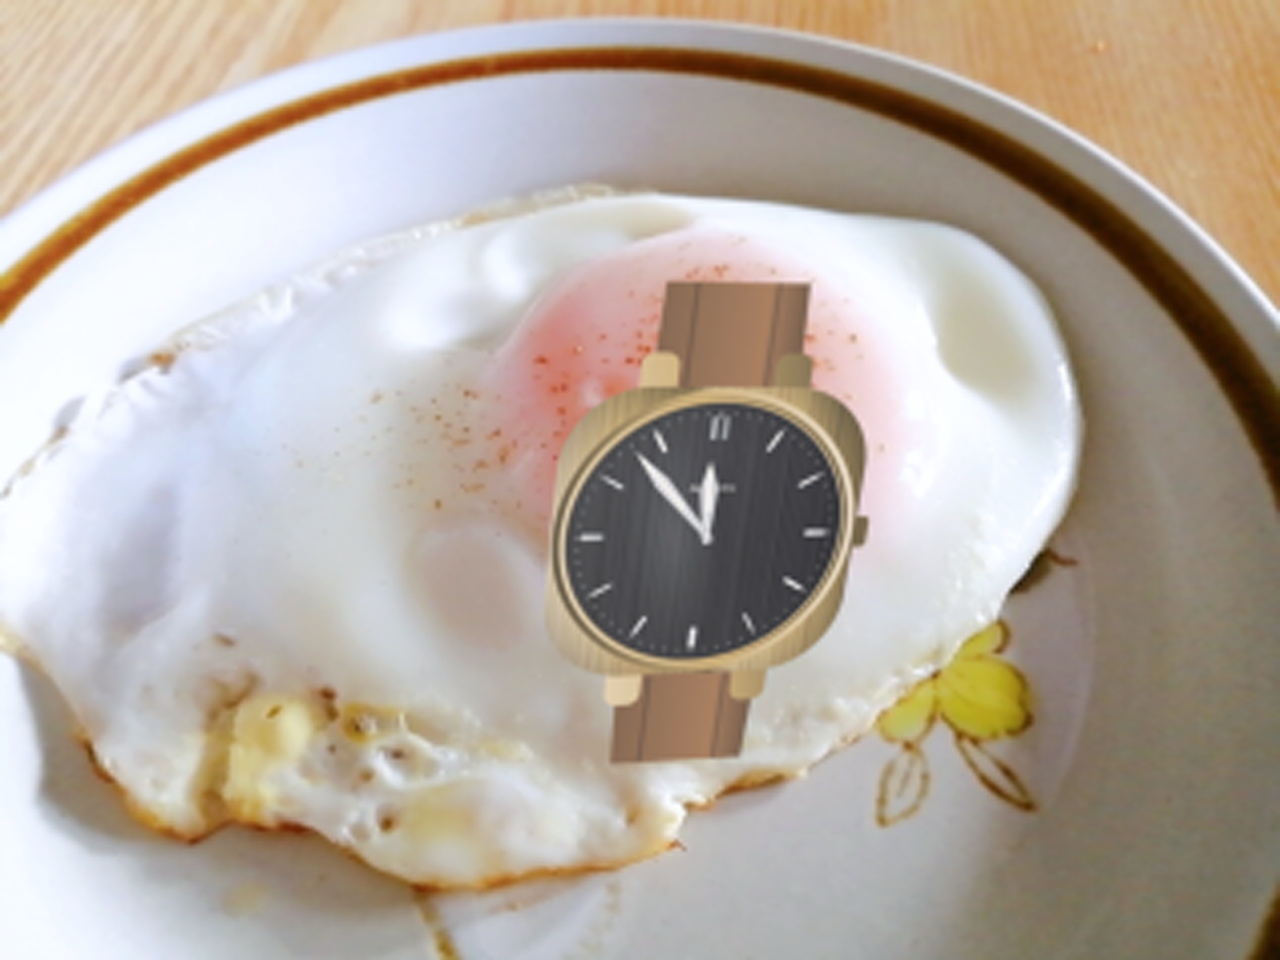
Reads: 11 h 53 min
